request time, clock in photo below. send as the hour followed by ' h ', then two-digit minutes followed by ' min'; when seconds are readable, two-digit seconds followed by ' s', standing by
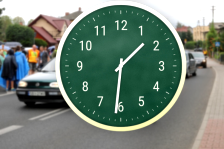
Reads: 1 h 31 min
